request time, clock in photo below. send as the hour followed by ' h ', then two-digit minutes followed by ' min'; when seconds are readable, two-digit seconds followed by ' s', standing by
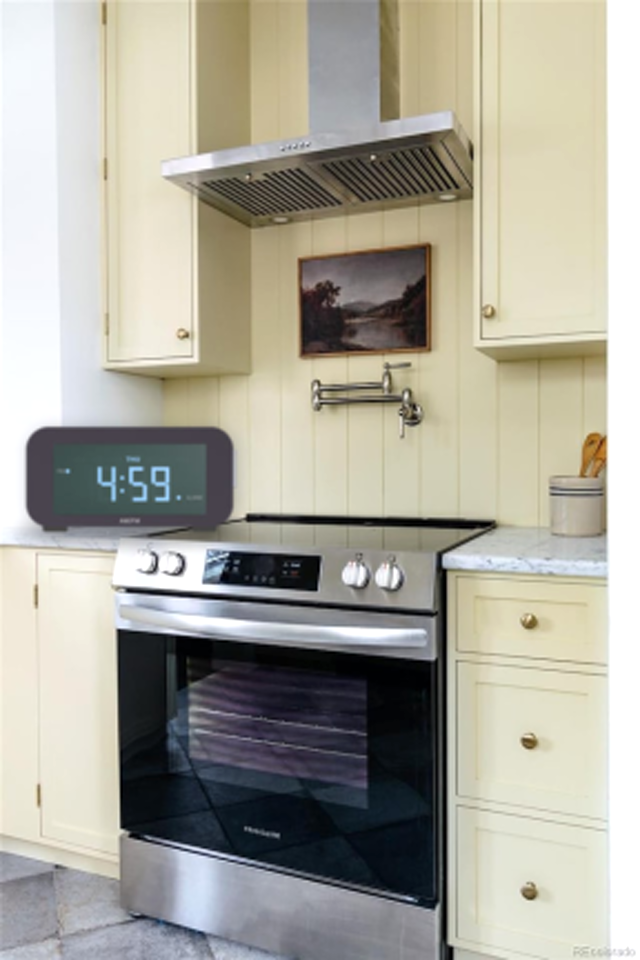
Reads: 4 h 59 min
